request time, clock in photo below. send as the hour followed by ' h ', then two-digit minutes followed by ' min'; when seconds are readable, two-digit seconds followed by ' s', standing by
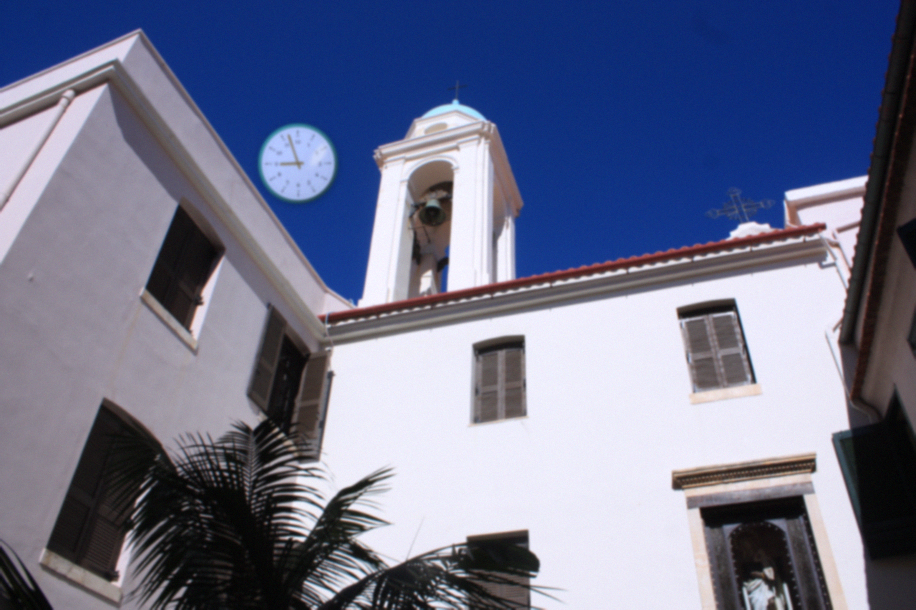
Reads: 8 h 57 min
